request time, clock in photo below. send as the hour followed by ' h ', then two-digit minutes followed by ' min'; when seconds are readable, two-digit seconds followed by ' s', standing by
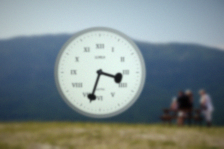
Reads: 3 h 33 min
